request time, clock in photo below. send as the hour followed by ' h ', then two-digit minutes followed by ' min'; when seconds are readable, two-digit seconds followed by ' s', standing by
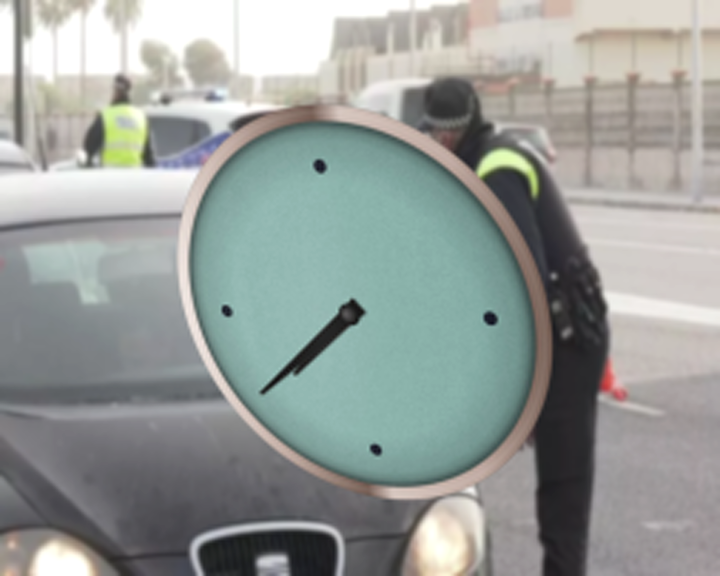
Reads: 7 h 39 min
